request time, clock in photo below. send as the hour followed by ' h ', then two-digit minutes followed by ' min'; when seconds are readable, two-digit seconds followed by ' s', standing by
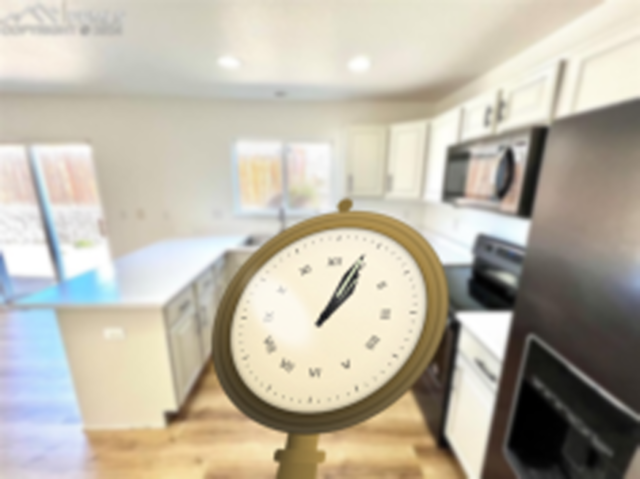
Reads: 1 h 04 min
